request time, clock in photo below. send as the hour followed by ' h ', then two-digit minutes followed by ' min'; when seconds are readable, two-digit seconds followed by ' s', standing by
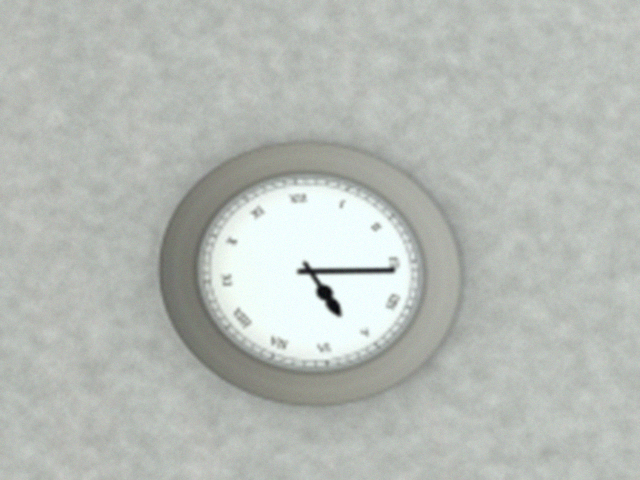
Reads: 5 h 16 min
